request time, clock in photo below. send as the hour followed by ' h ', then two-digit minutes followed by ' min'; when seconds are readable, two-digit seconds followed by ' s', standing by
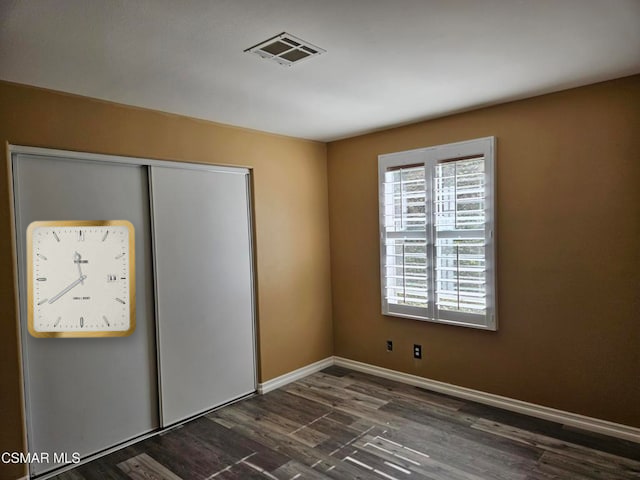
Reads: 11 h 39 min
